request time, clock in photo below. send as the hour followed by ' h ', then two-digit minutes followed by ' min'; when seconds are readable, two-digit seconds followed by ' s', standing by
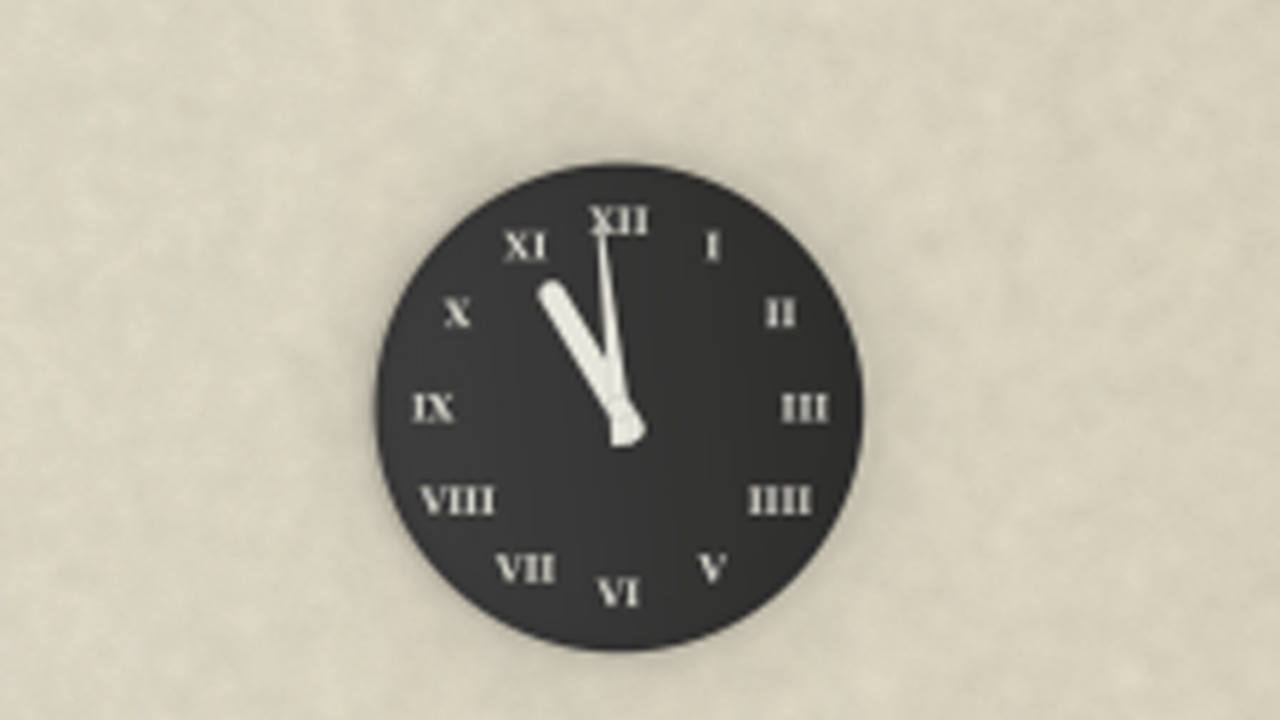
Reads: 10 h 59 min
